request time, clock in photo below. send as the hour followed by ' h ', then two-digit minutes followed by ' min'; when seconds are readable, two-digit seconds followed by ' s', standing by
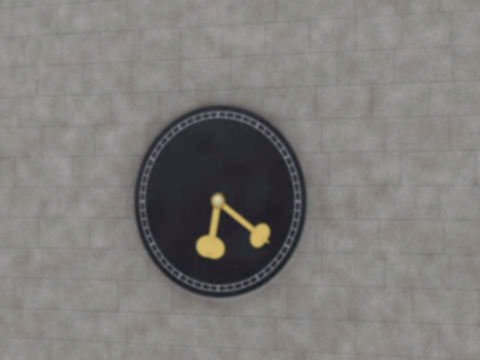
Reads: 6 h 21 min
